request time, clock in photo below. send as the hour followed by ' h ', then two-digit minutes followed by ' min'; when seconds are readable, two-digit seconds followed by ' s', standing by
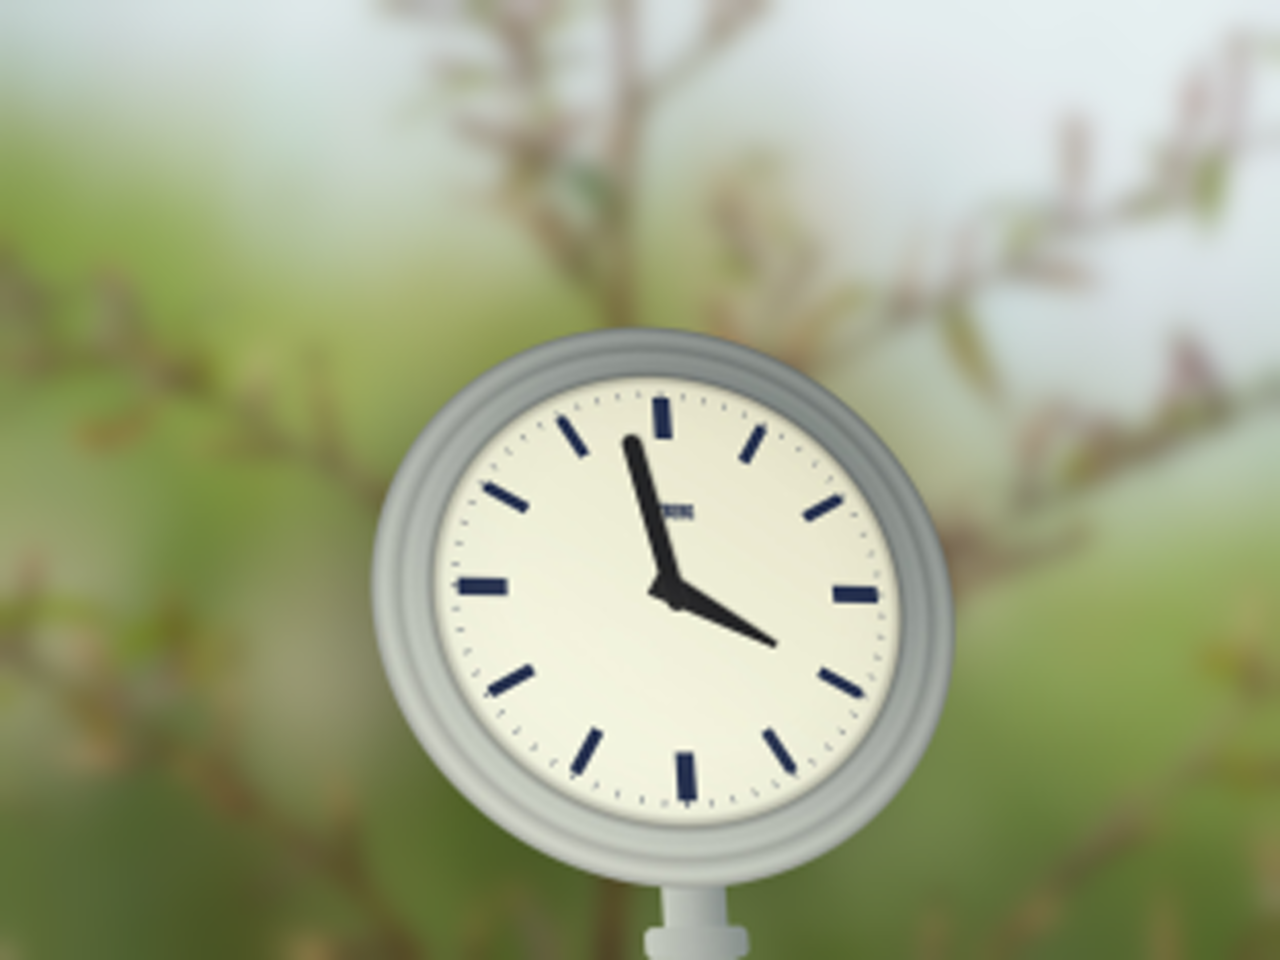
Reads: 3 h 58 min
